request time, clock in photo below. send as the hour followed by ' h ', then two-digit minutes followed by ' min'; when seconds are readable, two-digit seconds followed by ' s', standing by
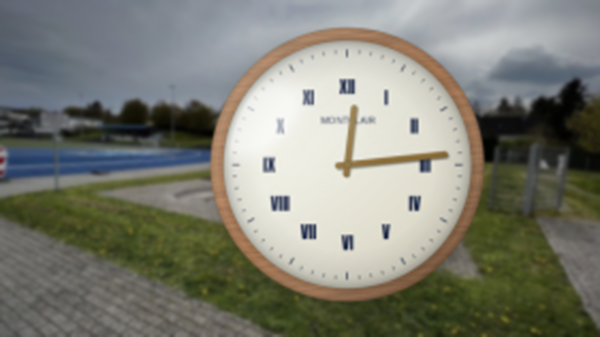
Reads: 12 h 14 min
